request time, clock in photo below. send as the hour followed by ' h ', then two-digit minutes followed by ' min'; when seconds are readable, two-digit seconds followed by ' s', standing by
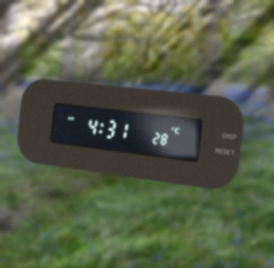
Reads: 4 h 31 min
